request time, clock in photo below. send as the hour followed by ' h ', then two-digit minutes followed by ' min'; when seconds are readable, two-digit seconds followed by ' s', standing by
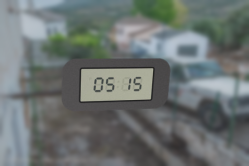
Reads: 5 h 15 min
